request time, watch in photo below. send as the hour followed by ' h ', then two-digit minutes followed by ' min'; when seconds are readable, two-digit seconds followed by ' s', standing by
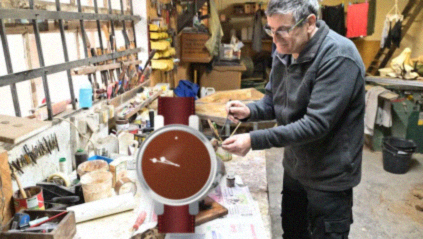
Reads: 9 h 47 min
